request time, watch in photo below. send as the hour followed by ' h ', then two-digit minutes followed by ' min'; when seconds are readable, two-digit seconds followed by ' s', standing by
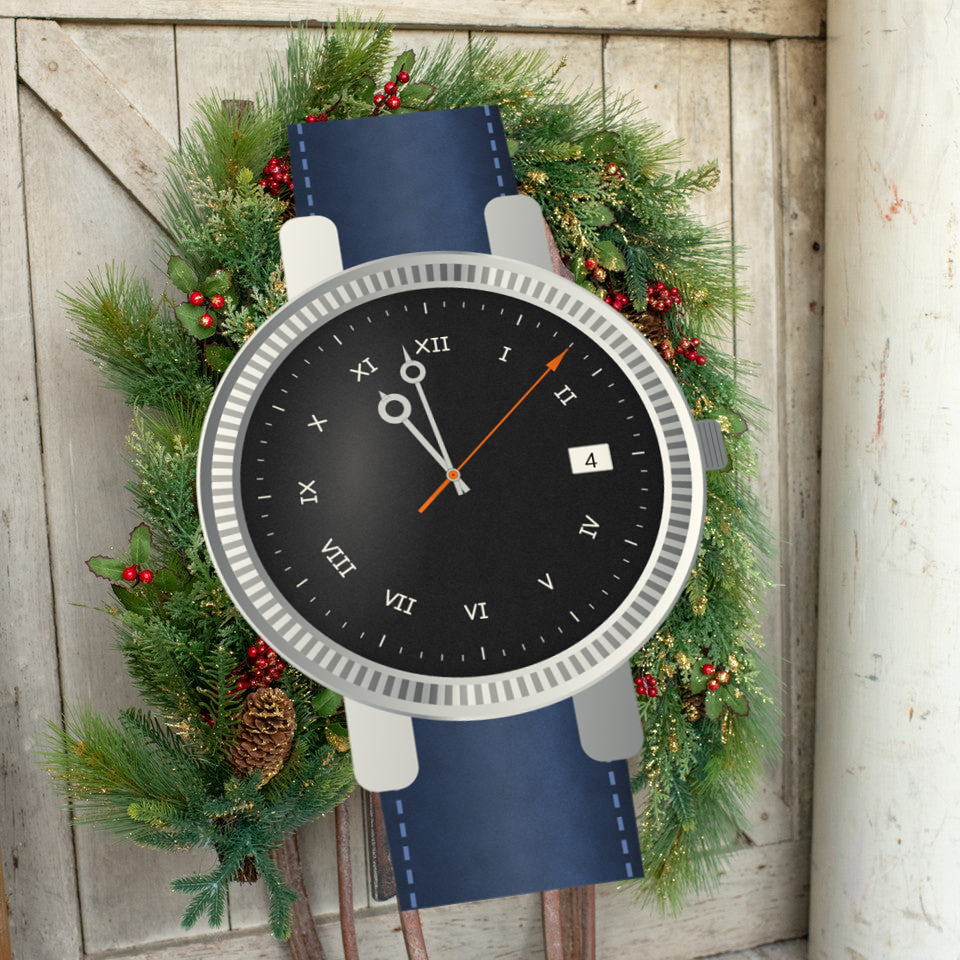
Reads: 10 h 58 min 08 s
